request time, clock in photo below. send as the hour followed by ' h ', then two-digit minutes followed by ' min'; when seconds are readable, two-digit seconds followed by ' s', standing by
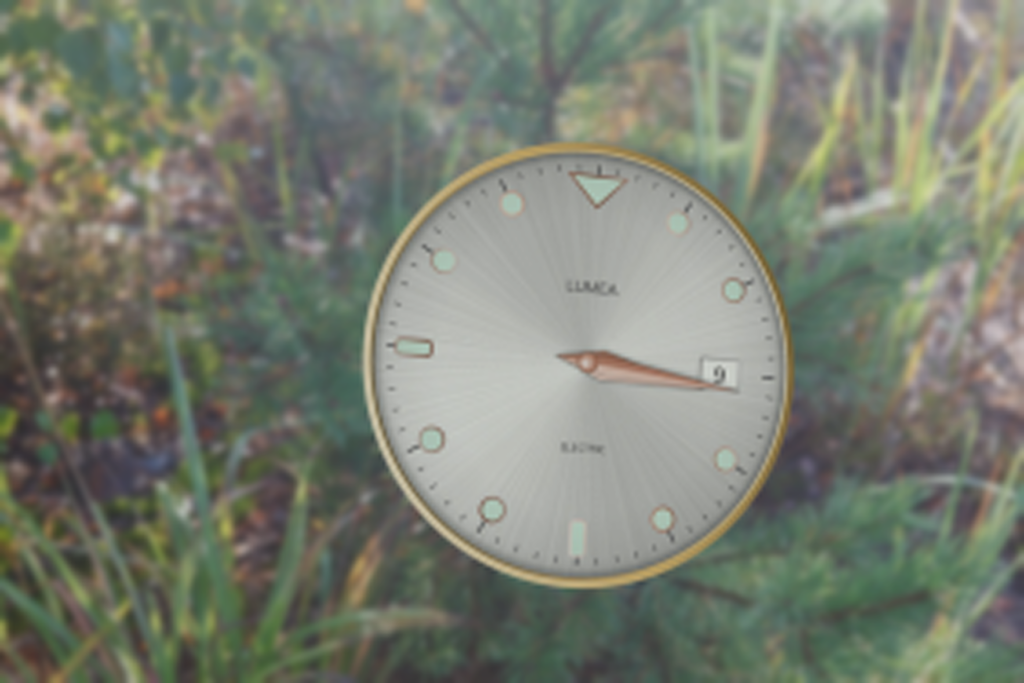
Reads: 3 h 16 min
